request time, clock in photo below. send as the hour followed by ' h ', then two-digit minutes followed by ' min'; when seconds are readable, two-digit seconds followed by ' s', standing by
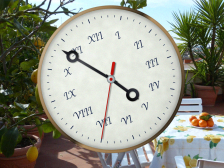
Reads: 4 h 53 min 35 s
